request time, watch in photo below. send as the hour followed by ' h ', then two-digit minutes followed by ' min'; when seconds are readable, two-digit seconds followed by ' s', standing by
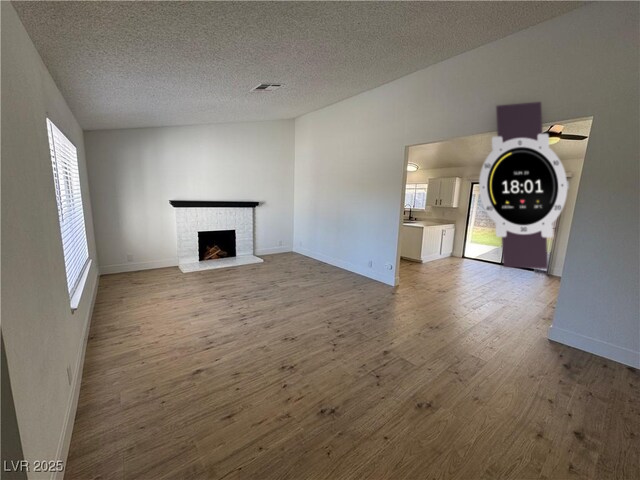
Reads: 18 h 01 min
